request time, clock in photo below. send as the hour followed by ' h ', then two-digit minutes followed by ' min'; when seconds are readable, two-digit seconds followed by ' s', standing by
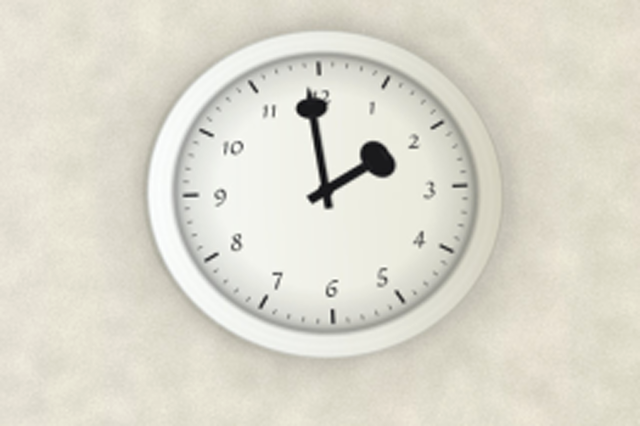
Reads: 1 h 59 min
